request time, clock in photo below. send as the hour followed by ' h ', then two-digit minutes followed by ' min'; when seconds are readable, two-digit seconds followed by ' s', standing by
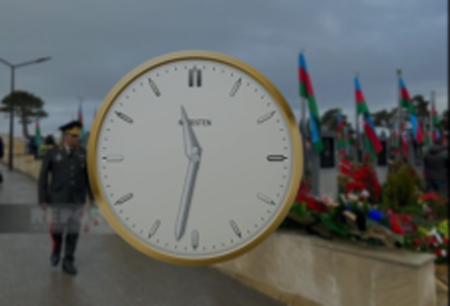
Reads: 11 h 32 min
